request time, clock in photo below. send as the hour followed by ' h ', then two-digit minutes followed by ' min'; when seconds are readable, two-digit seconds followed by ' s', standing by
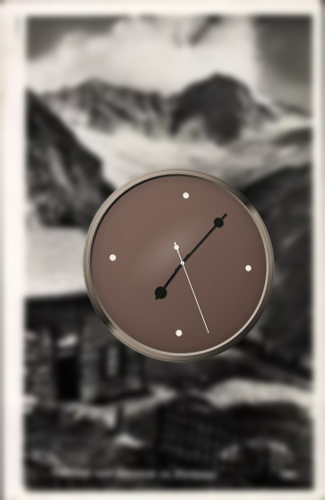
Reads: 7 h 06 min 26 s
